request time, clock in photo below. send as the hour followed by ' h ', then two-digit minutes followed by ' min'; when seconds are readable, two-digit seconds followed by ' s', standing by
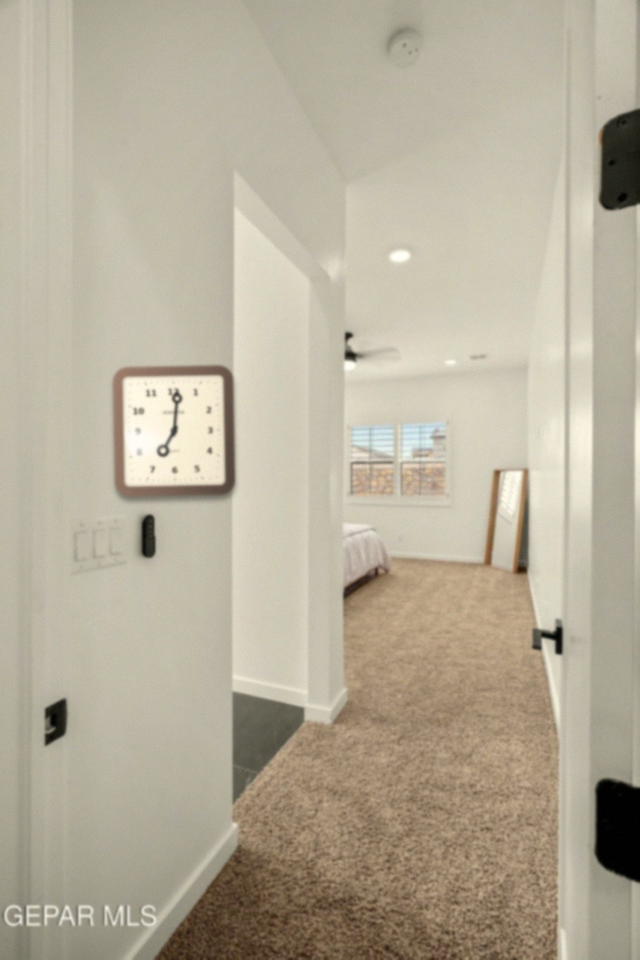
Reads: 7 h 01 min
